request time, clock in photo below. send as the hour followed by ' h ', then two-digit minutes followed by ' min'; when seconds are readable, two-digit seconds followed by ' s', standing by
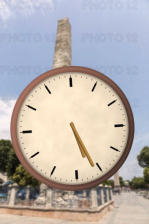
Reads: 5 h 26 min
